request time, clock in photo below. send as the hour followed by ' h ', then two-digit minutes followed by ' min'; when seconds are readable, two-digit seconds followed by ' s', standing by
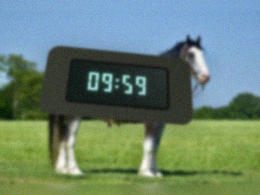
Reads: 9 h 59 min
